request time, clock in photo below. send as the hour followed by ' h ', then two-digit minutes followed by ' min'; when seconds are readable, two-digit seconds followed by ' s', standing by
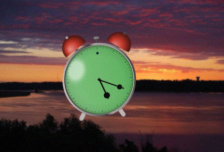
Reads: 5 h 19 min
